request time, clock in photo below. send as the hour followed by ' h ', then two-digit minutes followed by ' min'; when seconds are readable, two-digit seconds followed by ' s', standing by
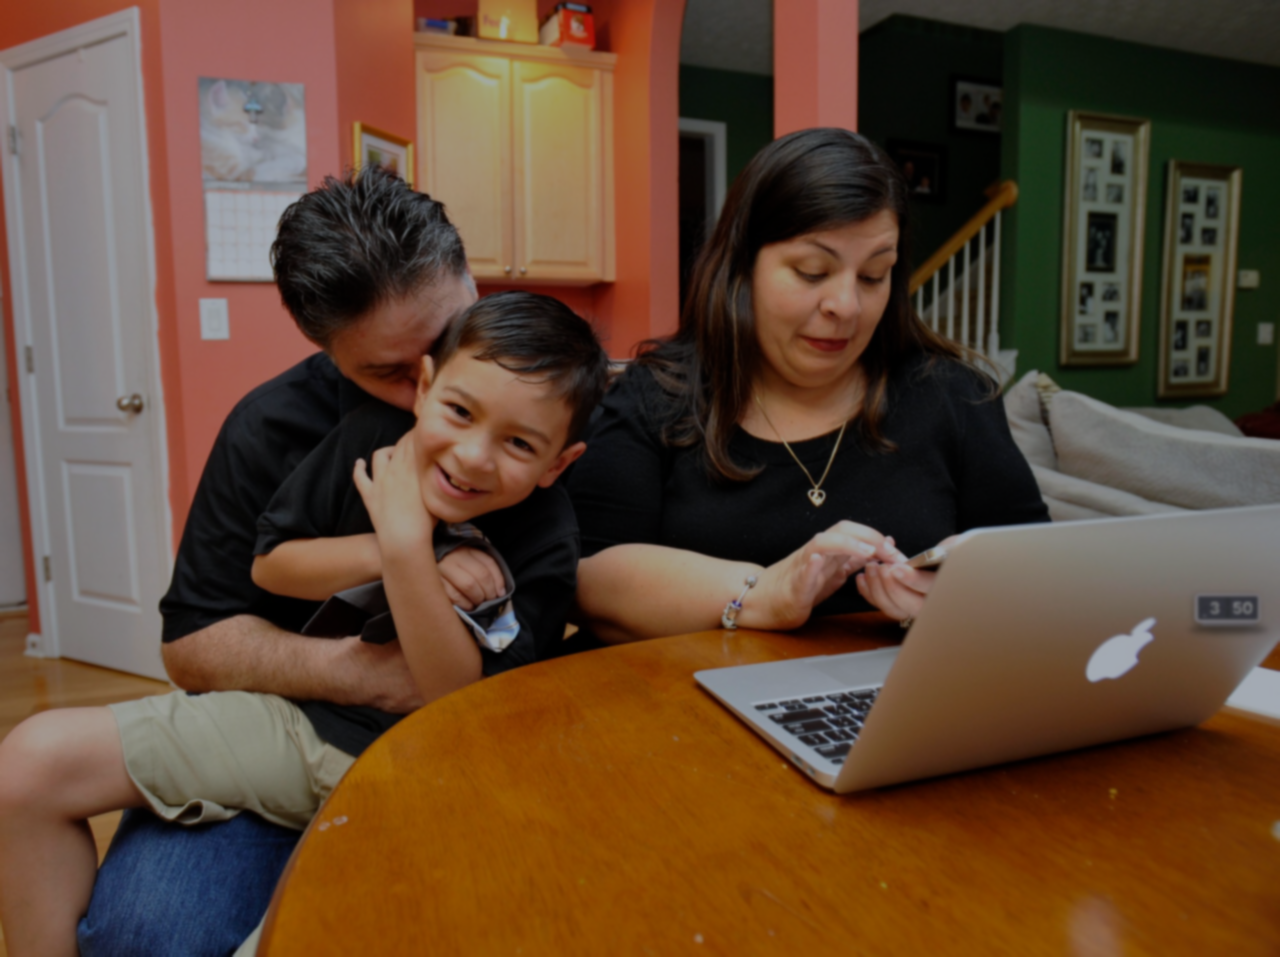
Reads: 3 h 50 min
